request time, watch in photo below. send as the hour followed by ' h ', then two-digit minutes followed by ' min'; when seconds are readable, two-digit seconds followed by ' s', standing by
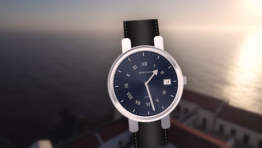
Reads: 1 h 28 min
